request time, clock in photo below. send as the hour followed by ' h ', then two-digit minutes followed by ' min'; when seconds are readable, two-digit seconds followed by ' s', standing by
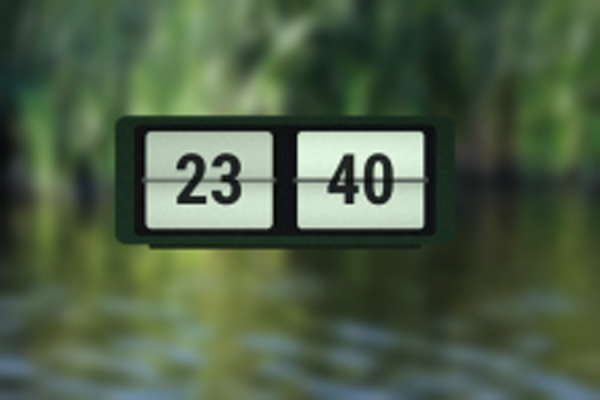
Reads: 23 h 40 min
